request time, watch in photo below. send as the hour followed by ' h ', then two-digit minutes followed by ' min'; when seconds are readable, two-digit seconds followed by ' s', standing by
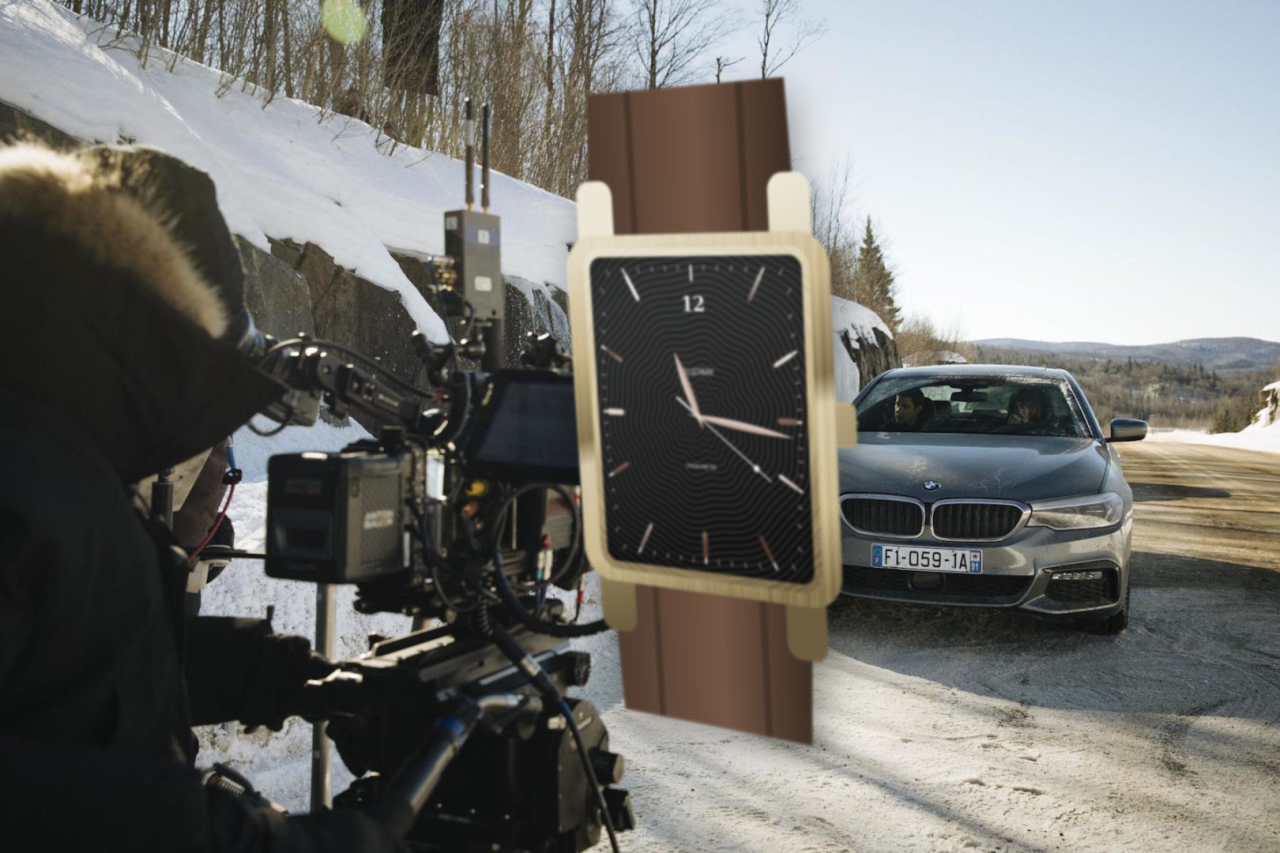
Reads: 11 h 16 min 21 s
